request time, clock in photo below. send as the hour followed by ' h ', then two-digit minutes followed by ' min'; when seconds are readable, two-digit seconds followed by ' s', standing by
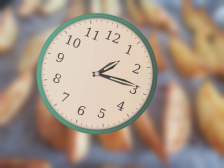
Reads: 1 h 14 min
